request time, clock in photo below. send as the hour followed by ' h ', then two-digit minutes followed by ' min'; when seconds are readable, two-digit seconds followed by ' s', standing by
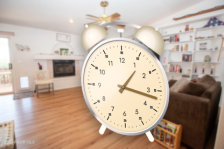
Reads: 1 h 17 min
